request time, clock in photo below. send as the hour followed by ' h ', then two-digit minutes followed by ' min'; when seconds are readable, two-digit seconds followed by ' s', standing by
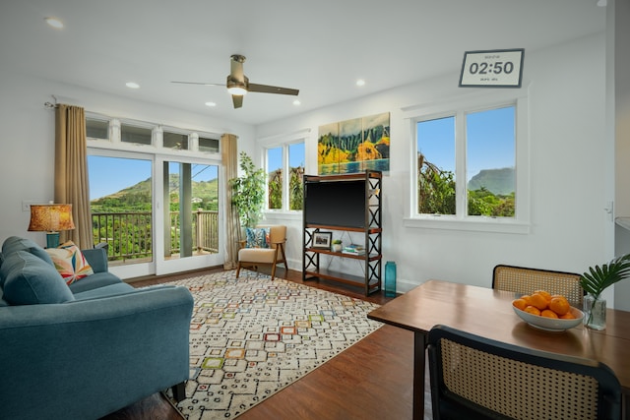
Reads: 2 h 50 min
